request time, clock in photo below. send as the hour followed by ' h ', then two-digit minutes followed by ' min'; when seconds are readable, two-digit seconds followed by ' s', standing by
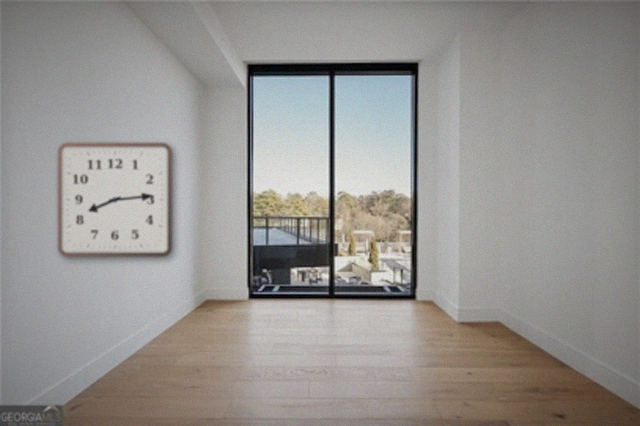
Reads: 8 h 14 min
